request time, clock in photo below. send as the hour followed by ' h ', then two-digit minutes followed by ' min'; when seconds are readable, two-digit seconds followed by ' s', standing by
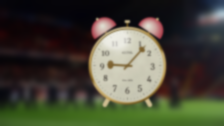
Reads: 9 h 07 min
